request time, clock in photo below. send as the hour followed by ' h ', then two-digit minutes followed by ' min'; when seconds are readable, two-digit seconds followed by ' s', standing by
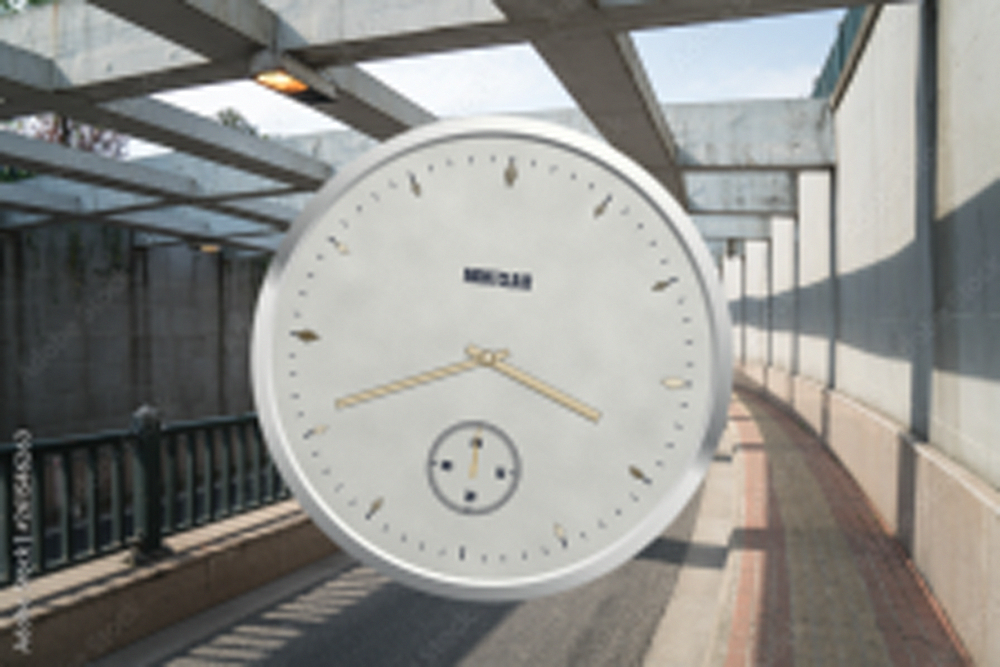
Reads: 3 h 41 min
